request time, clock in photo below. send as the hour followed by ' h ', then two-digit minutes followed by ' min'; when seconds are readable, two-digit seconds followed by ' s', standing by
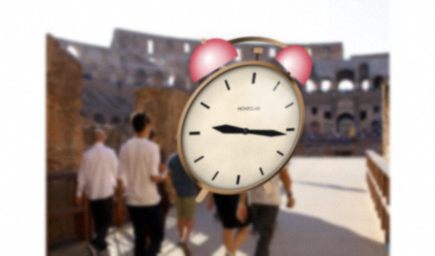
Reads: 9 h 16 min
